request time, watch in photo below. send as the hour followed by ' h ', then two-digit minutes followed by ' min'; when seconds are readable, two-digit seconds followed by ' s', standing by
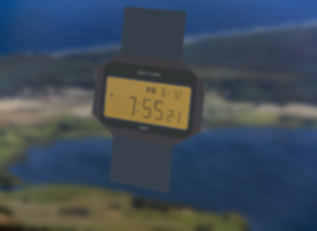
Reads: 7 h 55 min 21 s
